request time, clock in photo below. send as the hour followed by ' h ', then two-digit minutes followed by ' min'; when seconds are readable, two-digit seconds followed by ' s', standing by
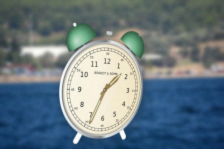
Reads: 1 h 34 min
